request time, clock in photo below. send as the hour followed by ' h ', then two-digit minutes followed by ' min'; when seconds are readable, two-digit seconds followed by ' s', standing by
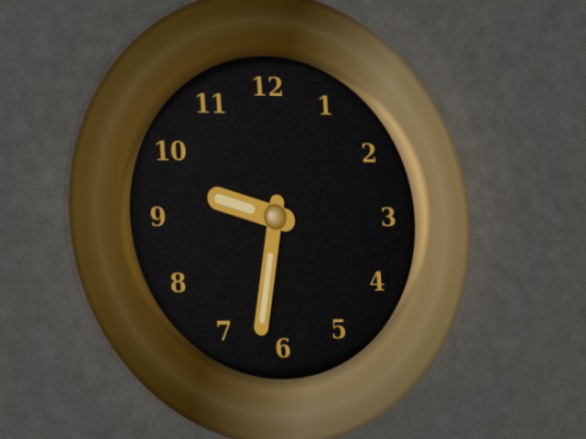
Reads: 9 h 32 min
